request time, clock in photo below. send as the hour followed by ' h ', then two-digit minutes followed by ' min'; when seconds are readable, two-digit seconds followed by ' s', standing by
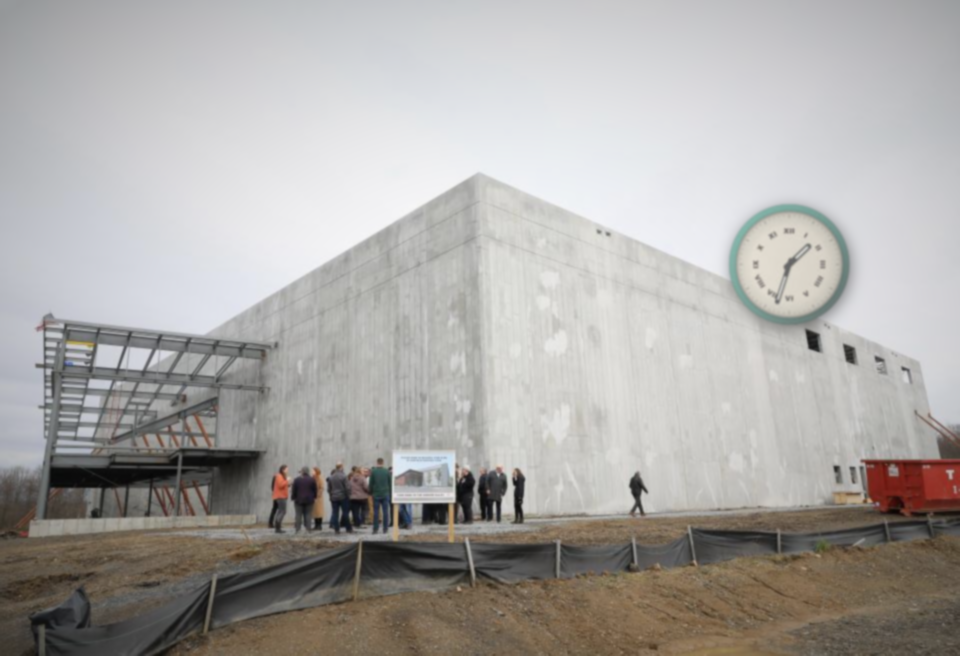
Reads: 1 h 33 min
